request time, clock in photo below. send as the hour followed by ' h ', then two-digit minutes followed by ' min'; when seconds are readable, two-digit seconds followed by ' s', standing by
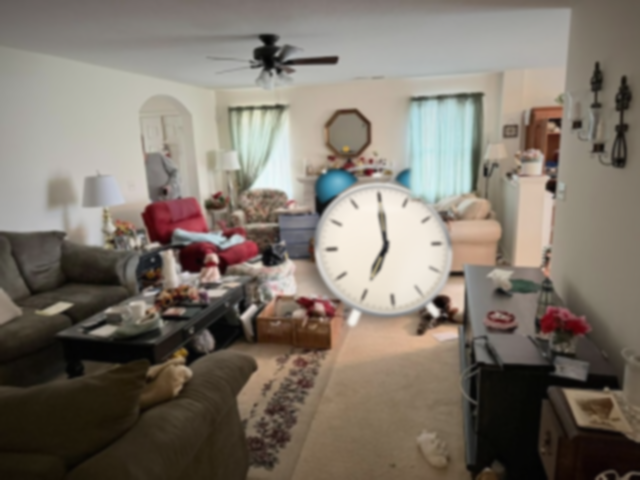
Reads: 7 h 00 min
